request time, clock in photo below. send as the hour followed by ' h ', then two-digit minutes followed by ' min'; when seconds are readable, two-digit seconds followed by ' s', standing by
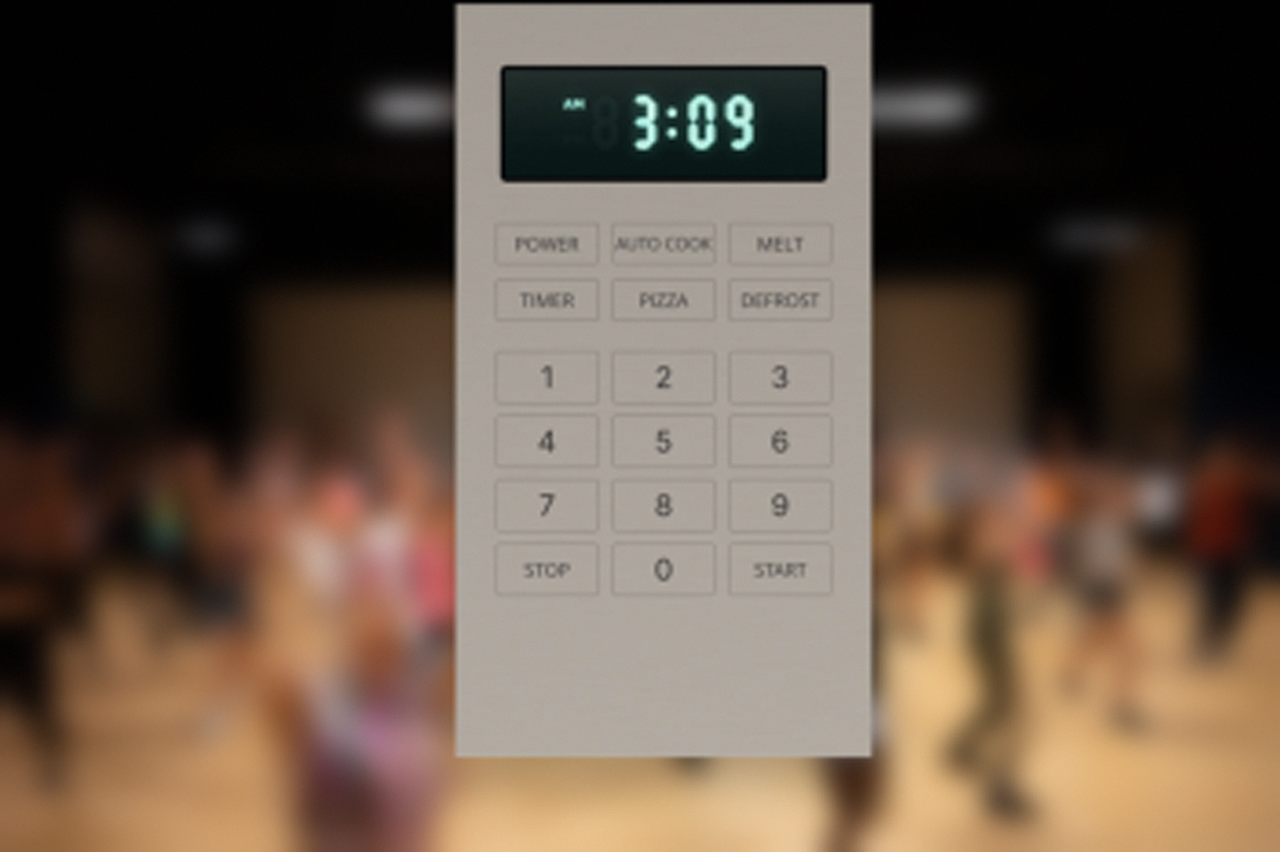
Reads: 3 h 09 min
